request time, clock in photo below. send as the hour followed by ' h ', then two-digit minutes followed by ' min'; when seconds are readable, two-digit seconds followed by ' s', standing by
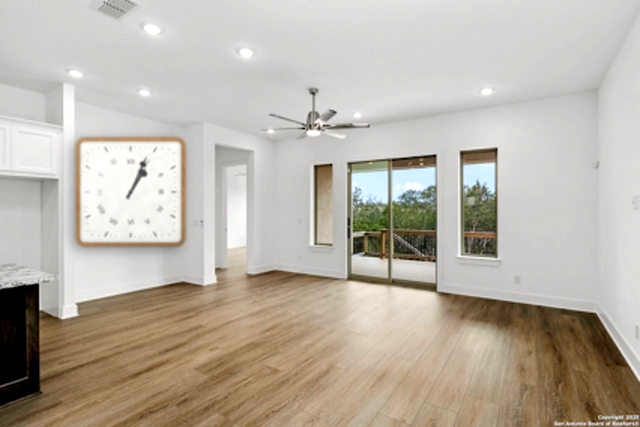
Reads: 1 h 04 min
